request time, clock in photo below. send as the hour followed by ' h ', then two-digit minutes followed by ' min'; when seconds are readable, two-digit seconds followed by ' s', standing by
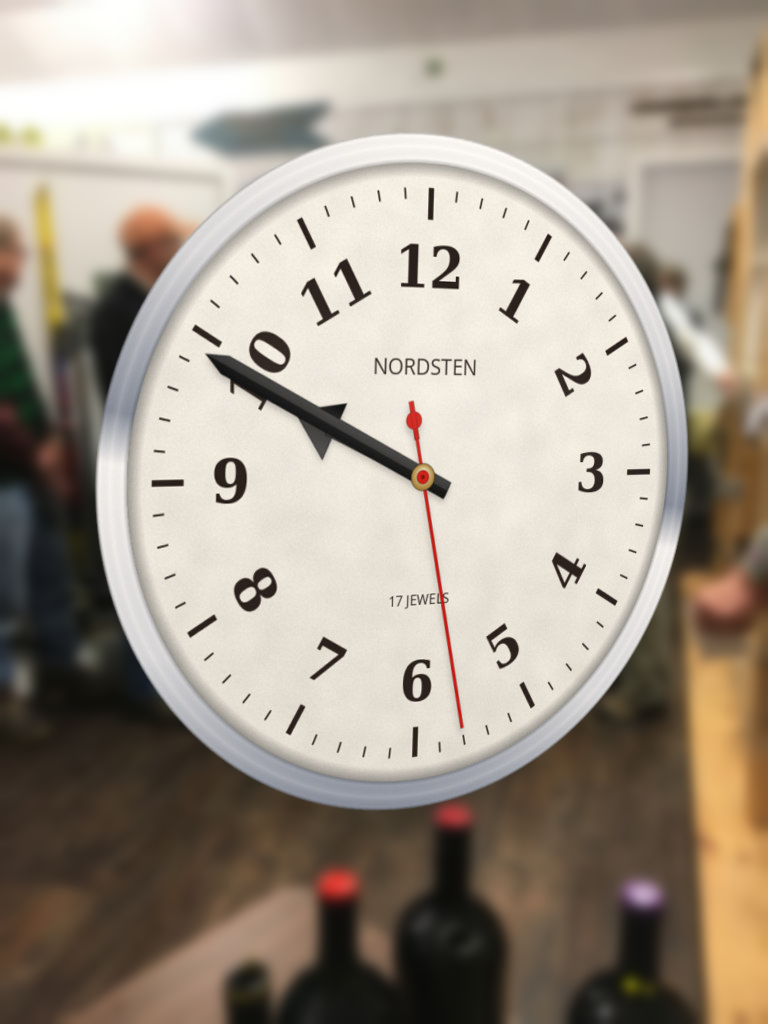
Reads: 9 h 49 min 28 s
